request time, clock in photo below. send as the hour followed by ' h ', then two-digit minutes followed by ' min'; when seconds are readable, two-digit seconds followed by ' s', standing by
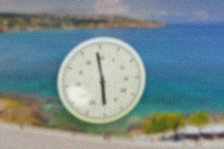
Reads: 5 h 59 min
